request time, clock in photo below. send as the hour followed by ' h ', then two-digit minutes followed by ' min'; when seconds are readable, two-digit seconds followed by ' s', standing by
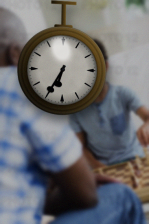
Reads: 6 h 35 min
